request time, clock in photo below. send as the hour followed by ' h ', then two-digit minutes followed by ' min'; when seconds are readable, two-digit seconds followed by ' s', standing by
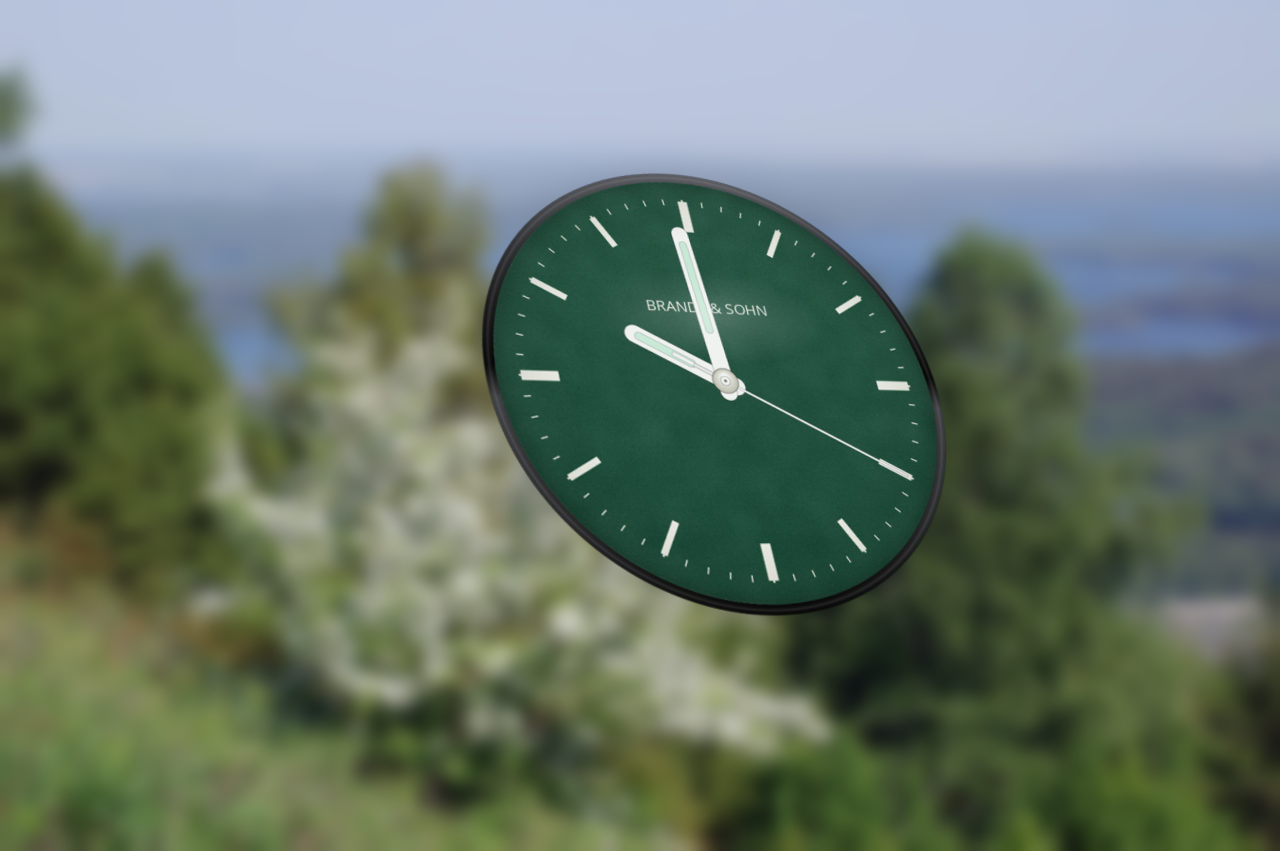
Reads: 9 h 59 min 20 s
